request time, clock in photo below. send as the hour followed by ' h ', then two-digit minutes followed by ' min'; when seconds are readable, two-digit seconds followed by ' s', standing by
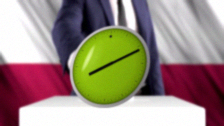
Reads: 8 h 11 min
